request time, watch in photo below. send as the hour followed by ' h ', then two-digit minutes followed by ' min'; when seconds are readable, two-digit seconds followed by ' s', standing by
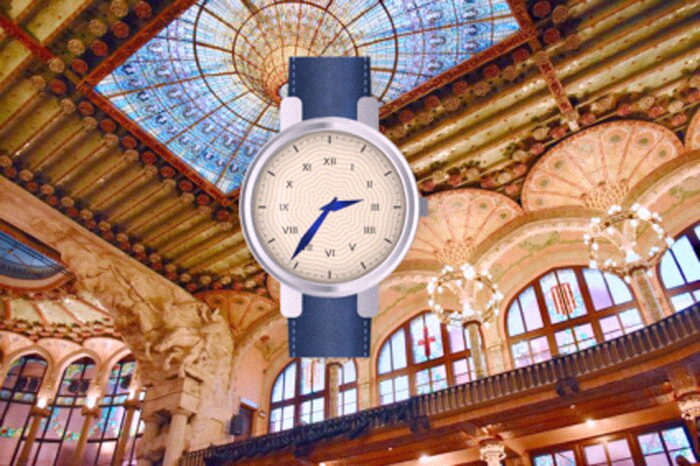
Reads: 2 h 36 min
